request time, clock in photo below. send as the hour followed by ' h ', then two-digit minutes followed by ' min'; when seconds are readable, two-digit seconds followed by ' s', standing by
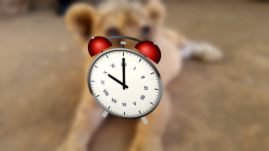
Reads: 10 h 00 min
